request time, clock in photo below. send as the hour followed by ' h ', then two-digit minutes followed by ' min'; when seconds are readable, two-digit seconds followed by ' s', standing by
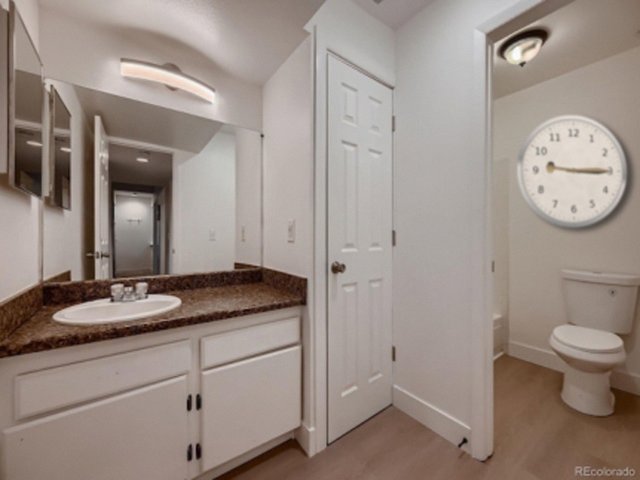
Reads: 9 h 15 min
